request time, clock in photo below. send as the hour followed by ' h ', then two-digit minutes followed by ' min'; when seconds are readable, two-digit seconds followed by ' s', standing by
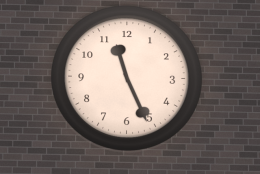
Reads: 11 h 26 min
